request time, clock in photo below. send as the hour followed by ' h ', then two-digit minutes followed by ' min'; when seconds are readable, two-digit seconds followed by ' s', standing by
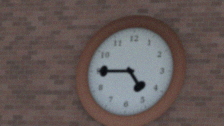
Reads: 4 h 45 min
